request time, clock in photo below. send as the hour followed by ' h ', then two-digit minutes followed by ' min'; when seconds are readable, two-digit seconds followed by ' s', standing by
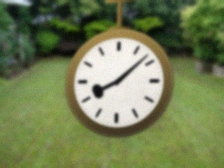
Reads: 8 h 08 min
